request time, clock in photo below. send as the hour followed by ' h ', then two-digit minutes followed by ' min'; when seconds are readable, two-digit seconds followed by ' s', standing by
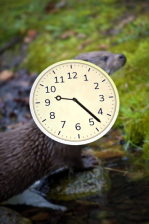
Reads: 9 h 23 min
